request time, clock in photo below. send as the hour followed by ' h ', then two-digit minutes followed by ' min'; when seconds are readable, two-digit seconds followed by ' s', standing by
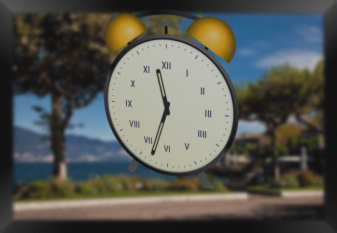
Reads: 11 h 33 min
